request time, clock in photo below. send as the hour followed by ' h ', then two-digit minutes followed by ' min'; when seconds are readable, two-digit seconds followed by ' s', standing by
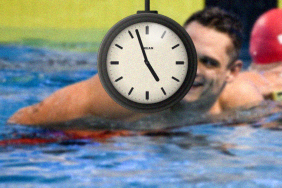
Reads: 4 h 57 min
